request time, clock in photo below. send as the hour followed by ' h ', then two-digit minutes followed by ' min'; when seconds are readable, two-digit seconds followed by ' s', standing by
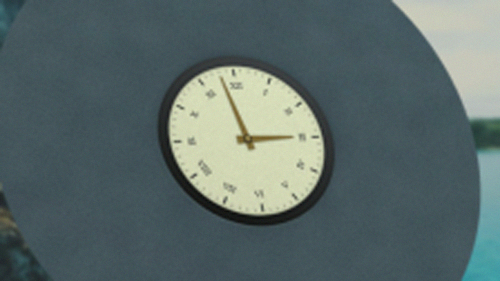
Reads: 2 h 58 min
